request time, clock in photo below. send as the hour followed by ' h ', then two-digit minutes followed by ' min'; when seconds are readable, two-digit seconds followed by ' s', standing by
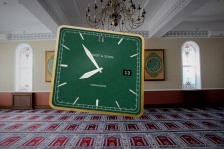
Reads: 7 h 54 min
